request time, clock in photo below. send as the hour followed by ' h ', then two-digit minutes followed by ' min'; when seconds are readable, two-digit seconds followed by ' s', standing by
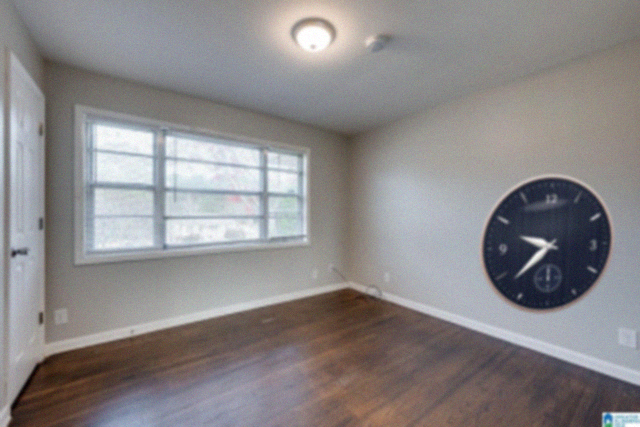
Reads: 9 h 38 min
